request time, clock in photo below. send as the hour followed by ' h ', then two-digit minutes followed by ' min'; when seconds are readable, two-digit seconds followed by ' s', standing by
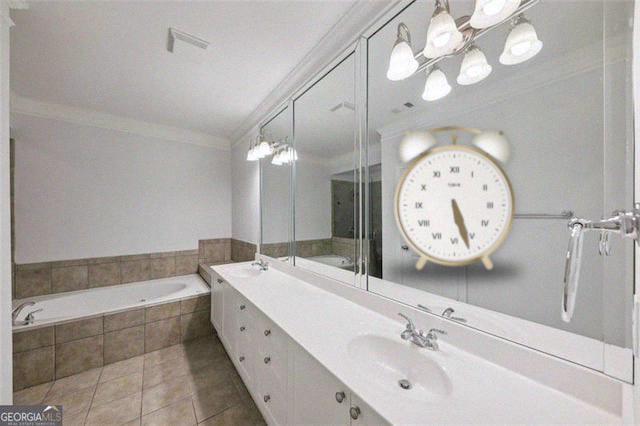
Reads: 5 h 27 min
